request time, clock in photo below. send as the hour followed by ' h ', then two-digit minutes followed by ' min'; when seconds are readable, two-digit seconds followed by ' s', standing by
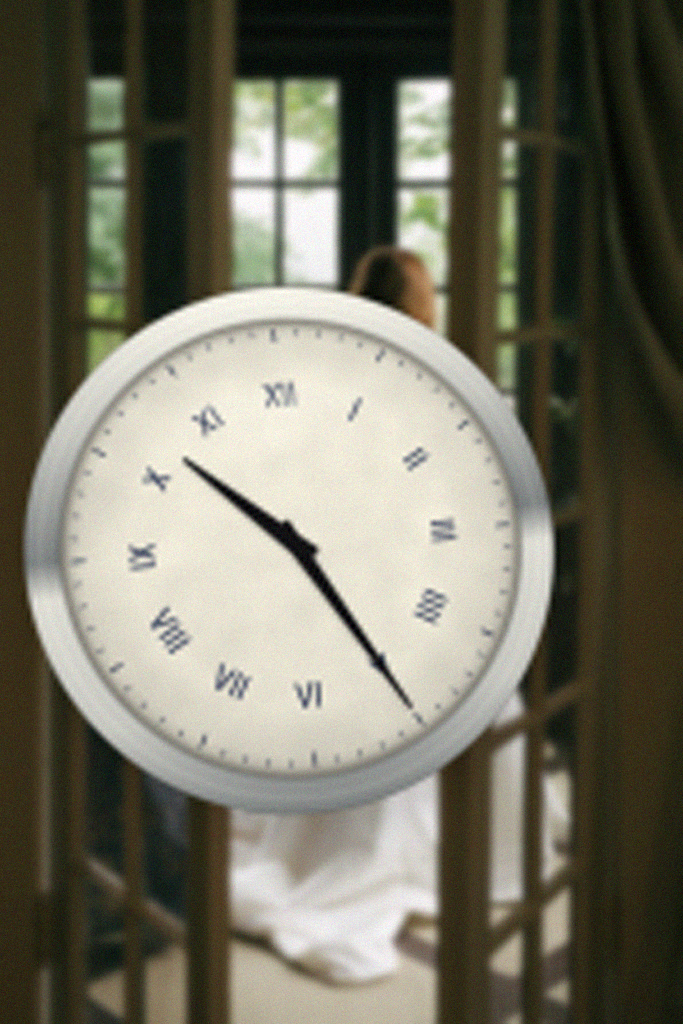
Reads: 10 h 25 min
